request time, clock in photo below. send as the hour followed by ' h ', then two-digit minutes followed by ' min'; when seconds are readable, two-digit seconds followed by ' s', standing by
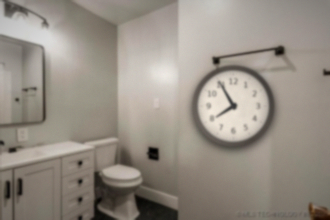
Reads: 7 h 55 min
